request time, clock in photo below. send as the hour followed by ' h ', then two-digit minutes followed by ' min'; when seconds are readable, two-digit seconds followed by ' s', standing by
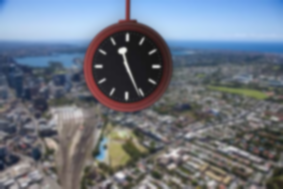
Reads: 11 h 26 min
